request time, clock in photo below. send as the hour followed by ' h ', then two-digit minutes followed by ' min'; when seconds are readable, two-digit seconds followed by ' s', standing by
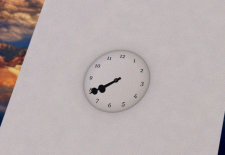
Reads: 7 h 39 min
